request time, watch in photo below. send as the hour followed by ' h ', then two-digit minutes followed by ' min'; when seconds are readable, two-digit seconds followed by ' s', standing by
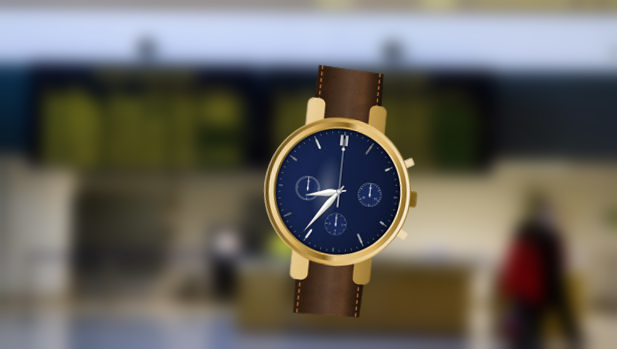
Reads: 8 h 36 min
